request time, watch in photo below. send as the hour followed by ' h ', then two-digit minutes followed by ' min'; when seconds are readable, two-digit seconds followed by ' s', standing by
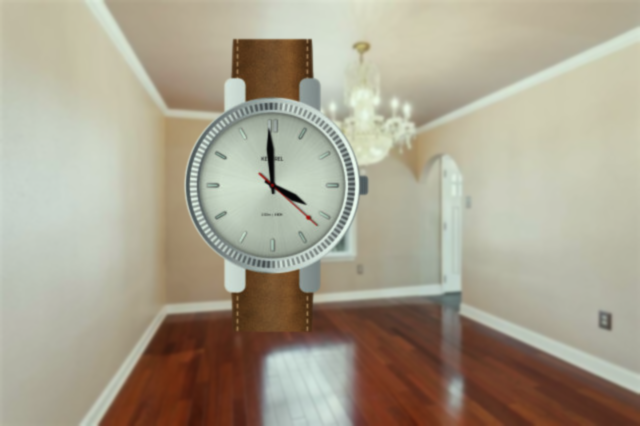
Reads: 3 h 59 min 22 s
